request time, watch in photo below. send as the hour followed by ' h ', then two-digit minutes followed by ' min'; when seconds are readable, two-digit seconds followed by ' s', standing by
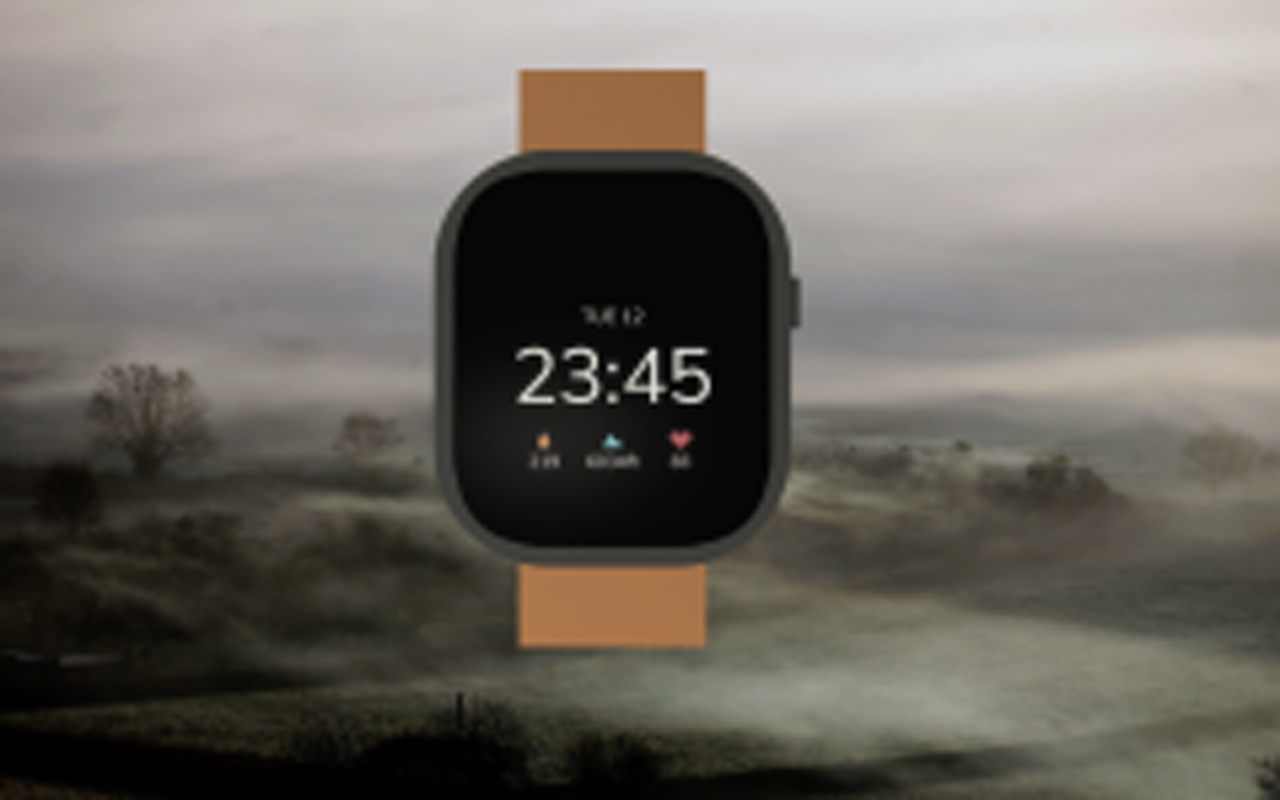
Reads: 23 h 45 min
